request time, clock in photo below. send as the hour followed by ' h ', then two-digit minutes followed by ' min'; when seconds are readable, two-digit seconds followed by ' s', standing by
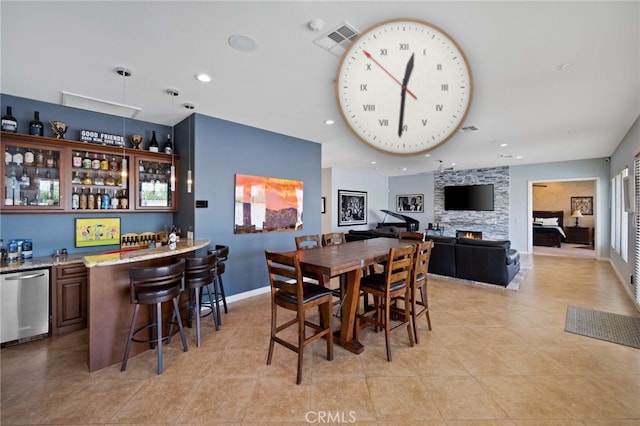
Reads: 12 h 30 min 52 s
